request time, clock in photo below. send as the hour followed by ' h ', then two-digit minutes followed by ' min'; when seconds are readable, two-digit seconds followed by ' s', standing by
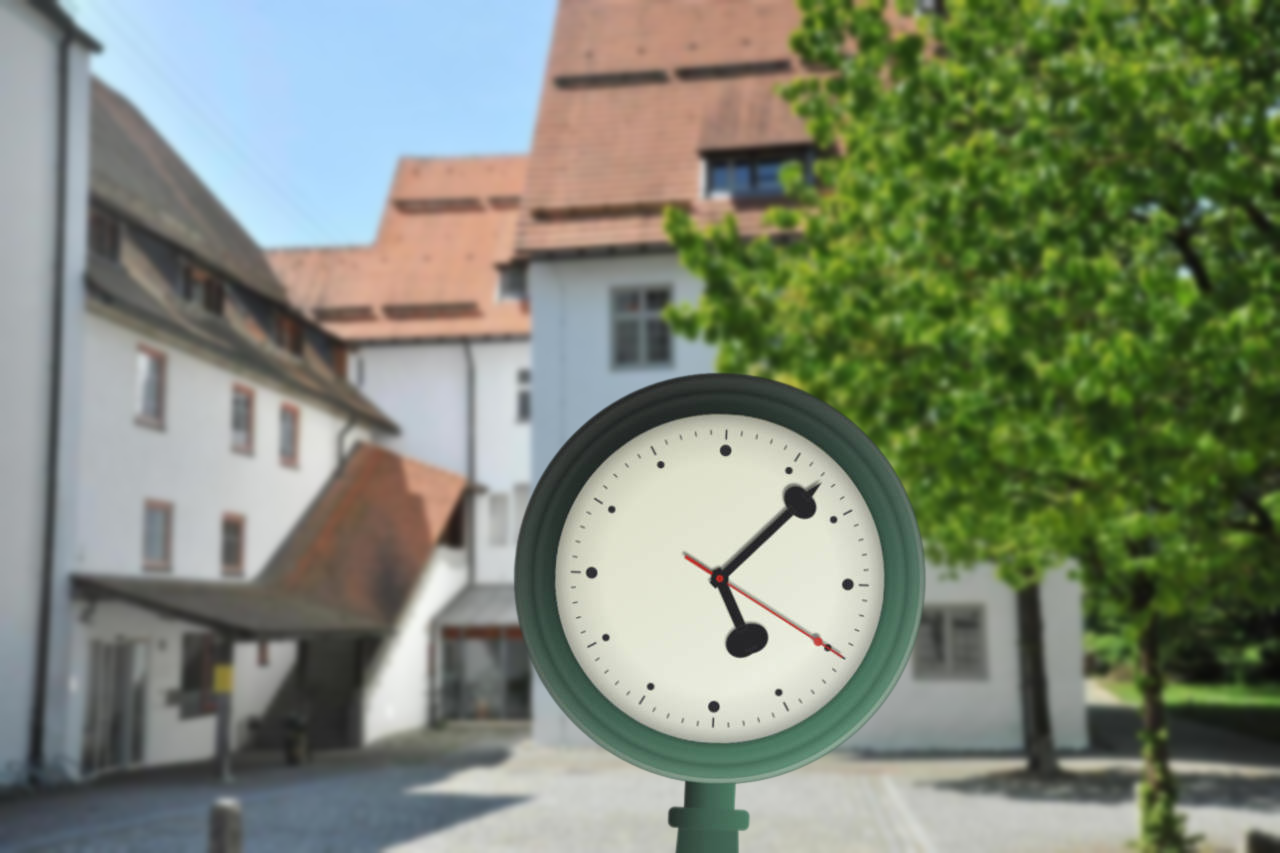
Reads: 5 h 07 min 20 s
